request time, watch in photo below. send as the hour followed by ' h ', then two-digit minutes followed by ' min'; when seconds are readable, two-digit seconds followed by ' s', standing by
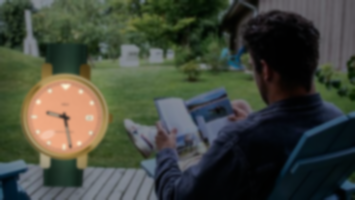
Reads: 9 h 28 min
